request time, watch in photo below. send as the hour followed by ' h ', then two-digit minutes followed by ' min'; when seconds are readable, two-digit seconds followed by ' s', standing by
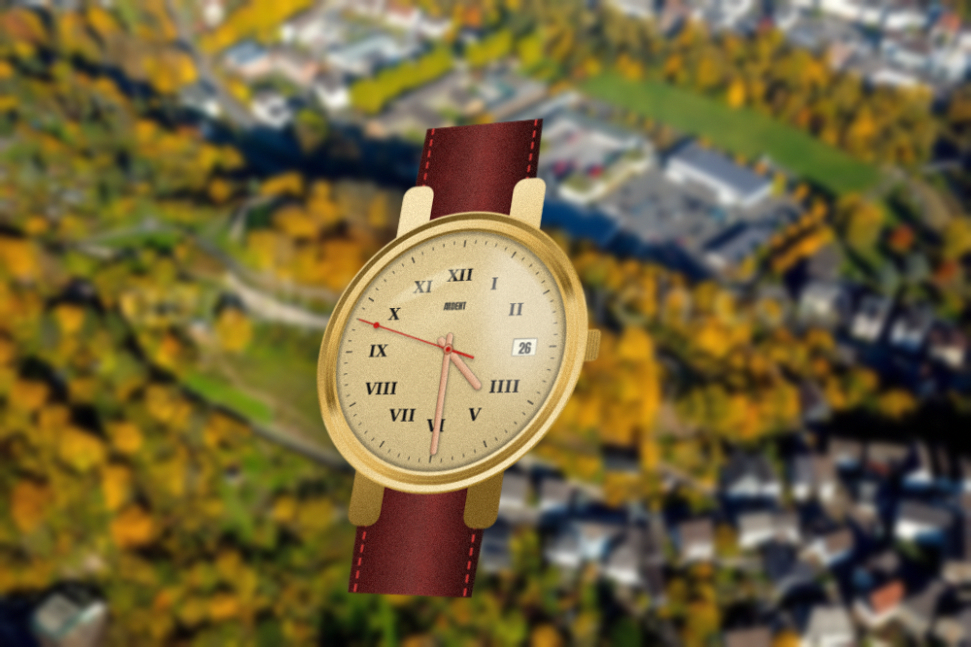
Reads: 4 h 29 min 48 s
